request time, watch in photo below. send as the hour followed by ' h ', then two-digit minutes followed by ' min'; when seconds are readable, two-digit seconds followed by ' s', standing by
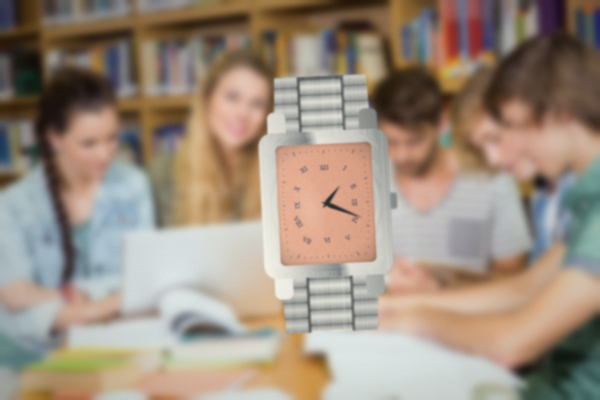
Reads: 1 h 19 min
